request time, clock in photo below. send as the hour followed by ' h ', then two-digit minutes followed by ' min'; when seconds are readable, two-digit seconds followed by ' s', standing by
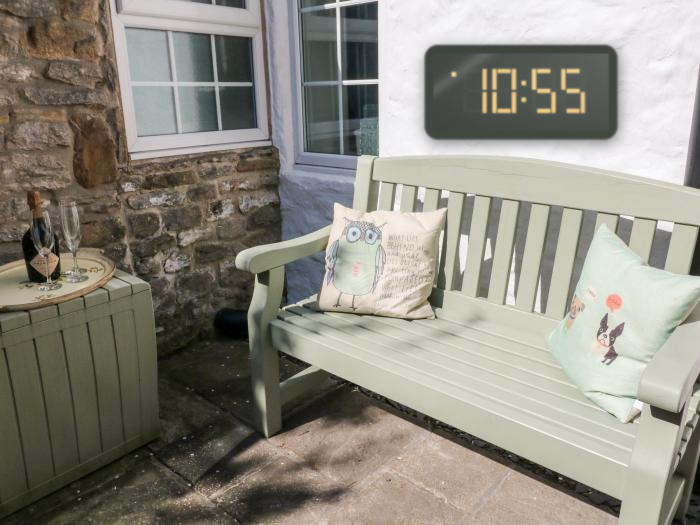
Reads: 10 h 55 min
